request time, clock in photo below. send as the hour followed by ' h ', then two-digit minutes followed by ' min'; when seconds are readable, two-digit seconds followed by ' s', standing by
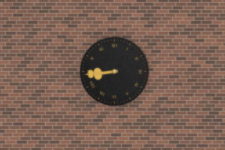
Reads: 8 h 44 min
